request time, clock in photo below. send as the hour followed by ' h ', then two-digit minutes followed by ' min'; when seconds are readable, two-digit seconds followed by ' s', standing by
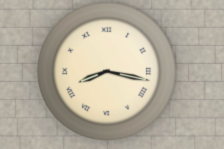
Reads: 8 h 17 min
